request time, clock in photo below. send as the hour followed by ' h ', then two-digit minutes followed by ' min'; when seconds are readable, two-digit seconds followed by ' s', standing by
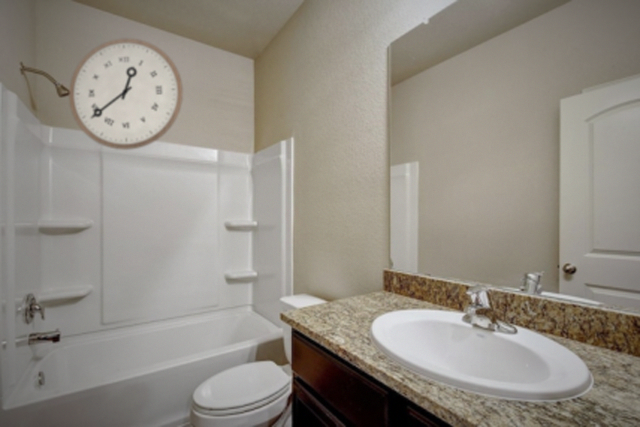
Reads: 12 h 39 min
